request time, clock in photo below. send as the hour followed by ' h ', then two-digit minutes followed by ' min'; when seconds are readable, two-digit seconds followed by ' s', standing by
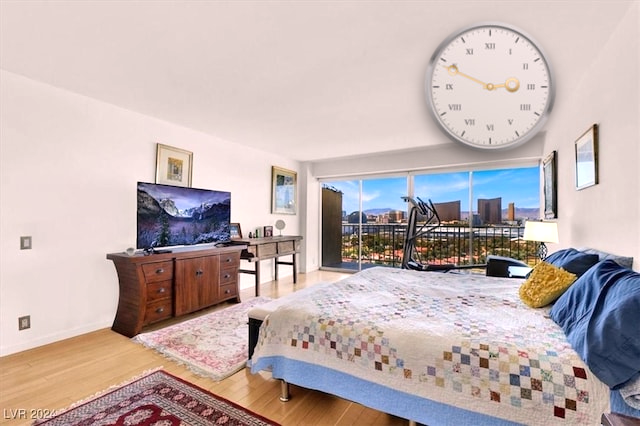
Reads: 2 h 49 min
